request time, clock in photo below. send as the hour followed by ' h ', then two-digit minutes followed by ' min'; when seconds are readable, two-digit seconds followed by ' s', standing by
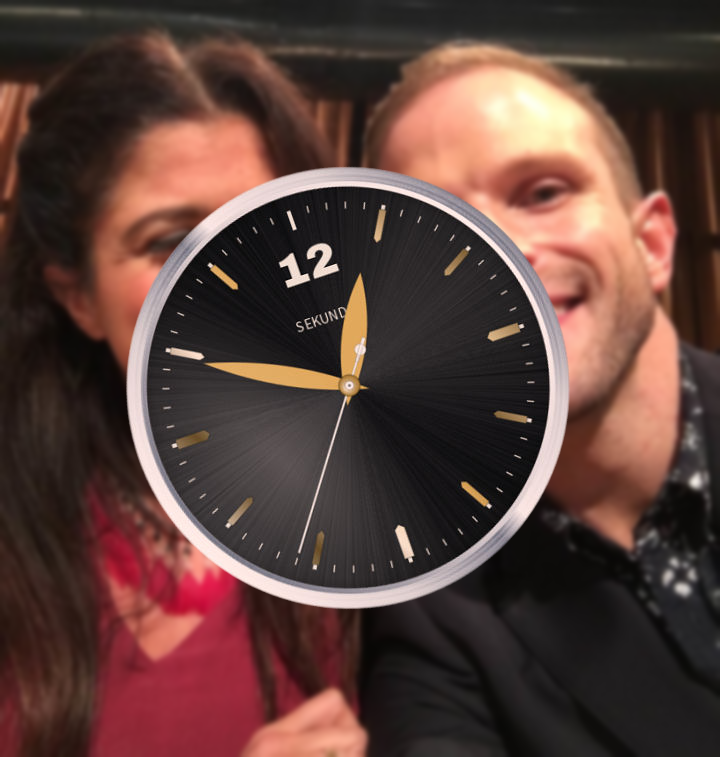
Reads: 12 h 49 min 36 s
